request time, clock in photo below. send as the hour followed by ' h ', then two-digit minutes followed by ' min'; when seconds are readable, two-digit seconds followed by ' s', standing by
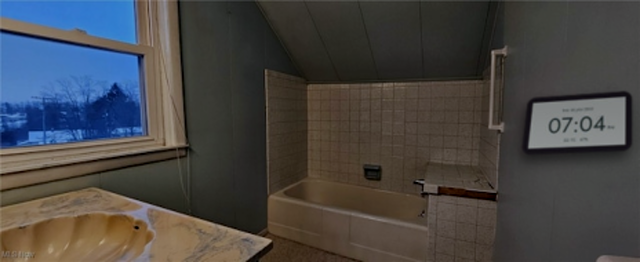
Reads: 7 h 04 min
